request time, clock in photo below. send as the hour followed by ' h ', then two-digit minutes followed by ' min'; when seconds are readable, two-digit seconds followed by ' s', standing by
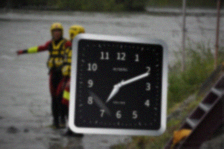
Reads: 7 h 11 min
